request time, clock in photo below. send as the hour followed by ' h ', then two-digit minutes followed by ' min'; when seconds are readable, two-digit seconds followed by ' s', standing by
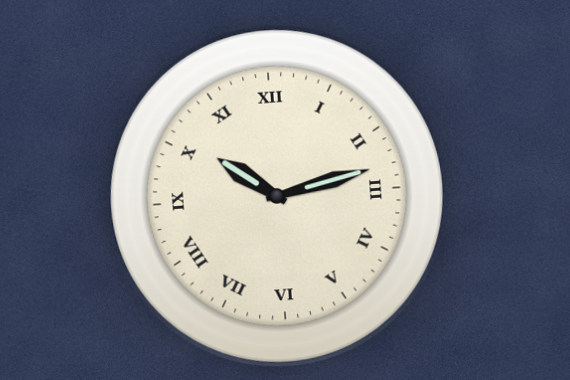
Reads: 10 h 13 min
